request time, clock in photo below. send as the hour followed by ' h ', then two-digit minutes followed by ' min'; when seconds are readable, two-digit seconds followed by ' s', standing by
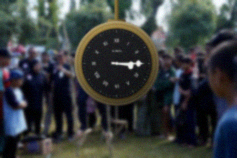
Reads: 3 h 15 min
